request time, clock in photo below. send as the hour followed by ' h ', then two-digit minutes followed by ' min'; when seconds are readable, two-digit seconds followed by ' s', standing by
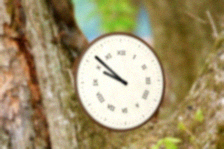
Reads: 9 h 52 min
